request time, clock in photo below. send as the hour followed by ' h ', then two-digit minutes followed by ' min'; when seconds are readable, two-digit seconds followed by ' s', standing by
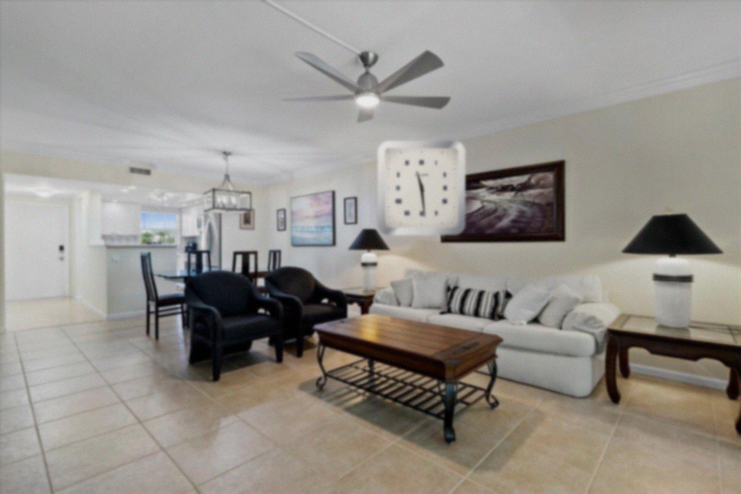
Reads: 11 h 29 min
